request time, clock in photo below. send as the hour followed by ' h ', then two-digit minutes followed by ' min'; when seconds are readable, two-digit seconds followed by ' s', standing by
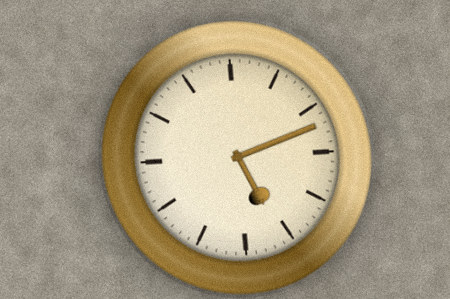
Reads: 5 h 12 min
